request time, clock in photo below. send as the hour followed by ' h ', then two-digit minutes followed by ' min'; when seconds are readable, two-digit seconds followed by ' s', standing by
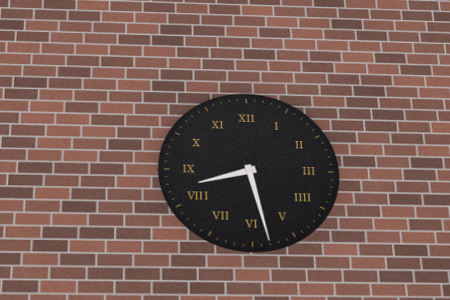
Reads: 8 h 28 min
